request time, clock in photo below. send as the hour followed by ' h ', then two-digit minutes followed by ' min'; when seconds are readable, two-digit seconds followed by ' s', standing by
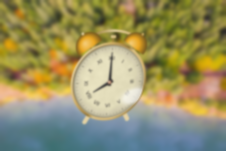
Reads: 8 h 00 min
